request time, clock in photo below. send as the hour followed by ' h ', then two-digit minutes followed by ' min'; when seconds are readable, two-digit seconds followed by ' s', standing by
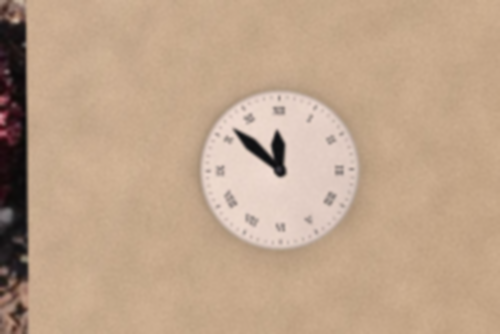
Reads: 11 h 52 min
